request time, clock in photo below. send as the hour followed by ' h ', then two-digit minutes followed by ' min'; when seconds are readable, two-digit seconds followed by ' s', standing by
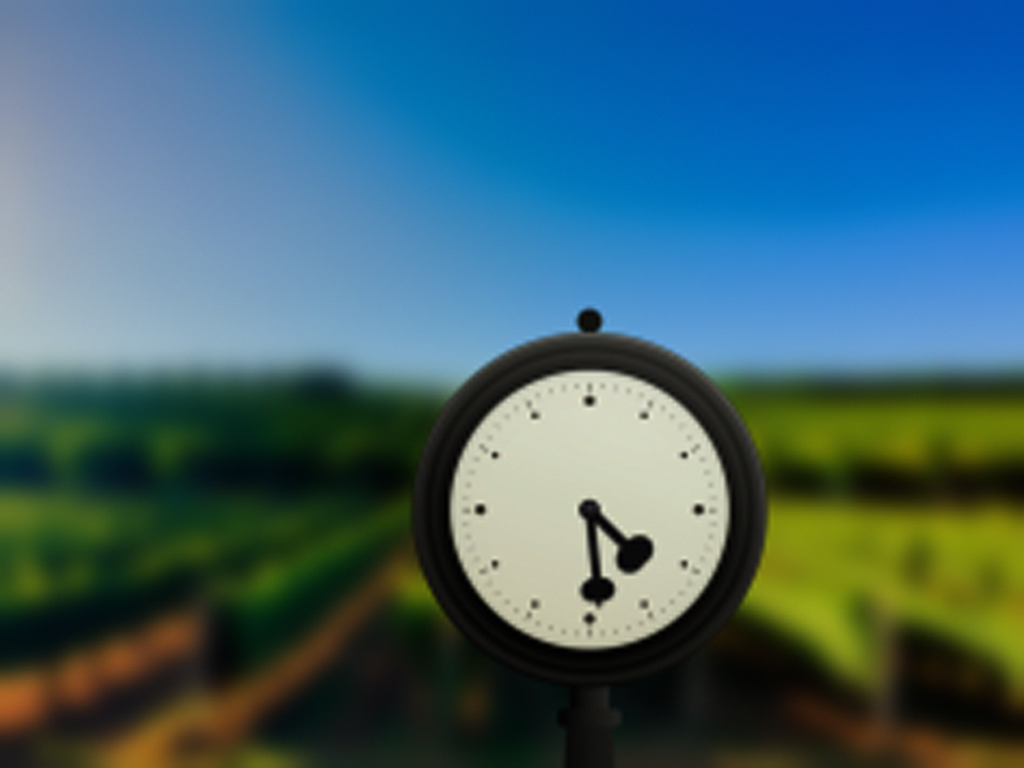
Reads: 4 h 29 min
